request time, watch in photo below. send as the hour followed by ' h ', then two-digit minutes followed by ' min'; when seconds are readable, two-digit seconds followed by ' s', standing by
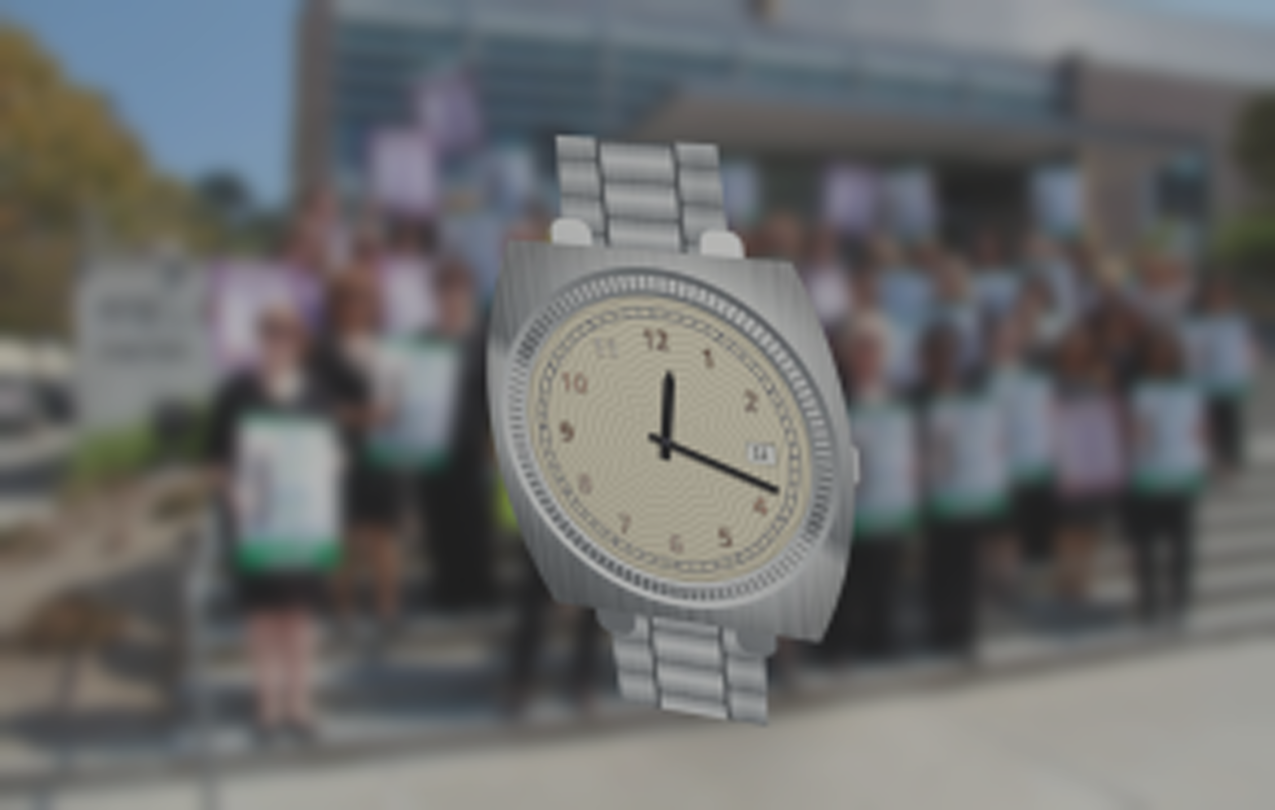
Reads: 12 h 18 min
